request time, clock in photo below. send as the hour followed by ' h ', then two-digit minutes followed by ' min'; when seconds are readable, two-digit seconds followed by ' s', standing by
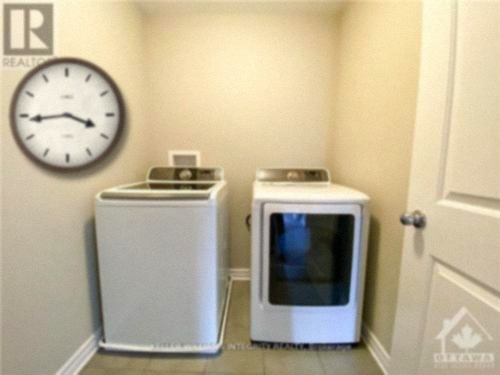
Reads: 3 h 44 min
